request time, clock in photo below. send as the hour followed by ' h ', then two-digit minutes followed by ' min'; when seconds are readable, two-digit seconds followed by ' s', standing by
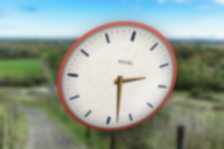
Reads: 2 h 28 min
